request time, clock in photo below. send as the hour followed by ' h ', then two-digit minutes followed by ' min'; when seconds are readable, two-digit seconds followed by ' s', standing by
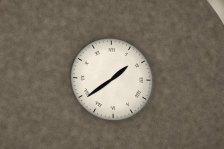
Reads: 1 h 39 min
